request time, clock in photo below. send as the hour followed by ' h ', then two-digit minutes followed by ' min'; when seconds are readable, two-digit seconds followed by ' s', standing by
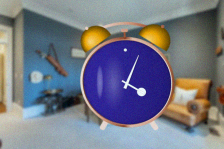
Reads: 4 h 04 min
